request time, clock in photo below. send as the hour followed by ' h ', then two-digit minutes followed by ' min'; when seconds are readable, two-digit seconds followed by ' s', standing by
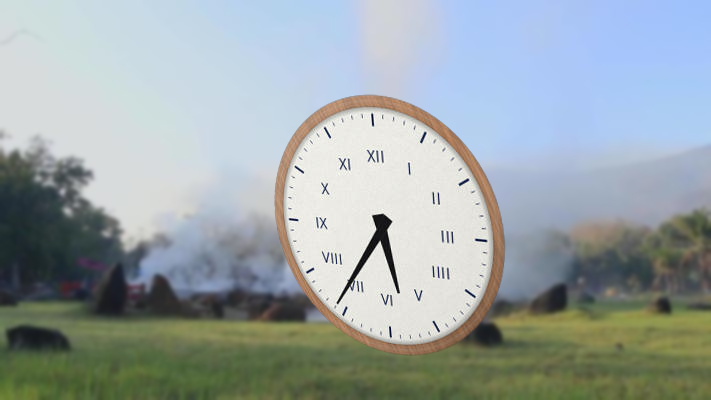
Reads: 5 h 36 min
